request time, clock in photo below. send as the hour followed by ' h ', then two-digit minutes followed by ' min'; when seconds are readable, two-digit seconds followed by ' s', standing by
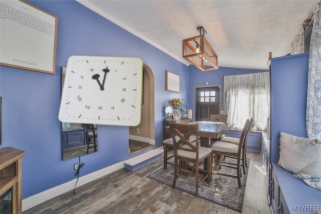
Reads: 11 h 01 min
